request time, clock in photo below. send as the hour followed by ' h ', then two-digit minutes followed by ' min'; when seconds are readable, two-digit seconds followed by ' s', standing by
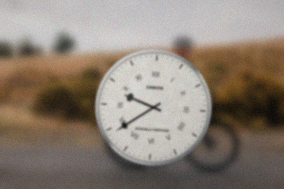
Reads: 9 h 39 min
